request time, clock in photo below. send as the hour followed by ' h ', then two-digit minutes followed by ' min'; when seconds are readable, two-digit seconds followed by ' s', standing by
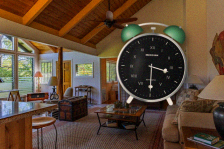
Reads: 3 h 30 min
